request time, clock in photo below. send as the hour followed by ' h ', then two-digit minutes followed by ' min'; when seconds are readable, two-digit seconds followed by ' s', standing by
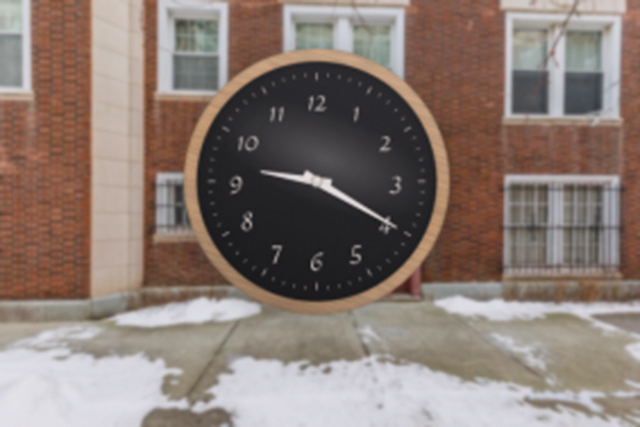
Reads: 9 h 20 min
